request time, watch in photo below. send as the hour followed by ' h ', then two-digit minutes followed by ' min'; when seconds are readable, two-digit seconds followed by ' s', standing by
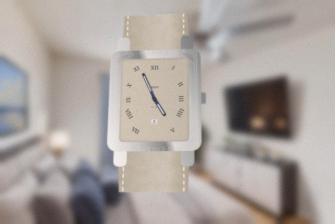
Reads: 4 h 56 min
